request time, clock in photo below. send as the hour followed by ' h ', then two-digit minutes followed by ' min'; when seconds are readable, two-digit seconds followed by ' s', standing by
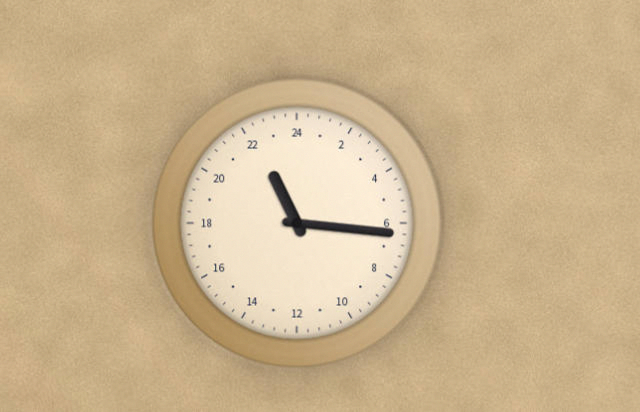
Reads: 22 h 16 min
